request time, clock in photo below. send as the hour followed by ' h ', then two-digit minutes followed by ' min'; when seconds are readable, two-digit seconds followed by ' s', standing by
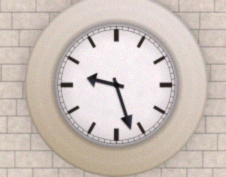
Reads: 9 h 27 min
